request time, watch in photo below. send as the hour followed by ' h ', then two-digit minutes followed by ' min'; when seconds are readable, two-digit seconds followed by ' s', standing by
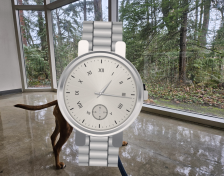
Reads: 1 h 16 min
